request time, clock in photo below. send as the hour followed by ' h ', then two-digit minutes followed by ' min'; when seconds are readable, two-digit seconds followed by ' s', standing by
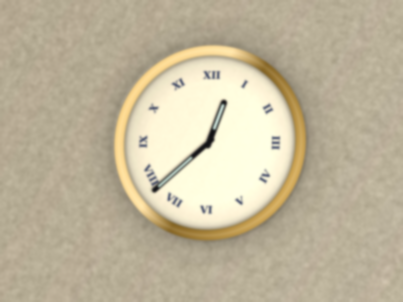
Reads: 12 h 38 min
